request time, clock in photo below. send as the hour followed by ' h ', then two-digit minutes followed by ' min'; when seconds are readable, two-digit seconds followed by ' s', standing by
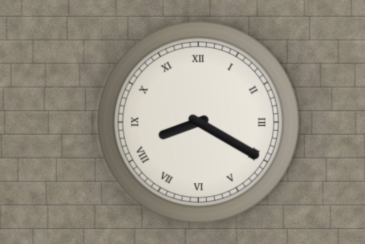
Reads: 8 h 20 min
